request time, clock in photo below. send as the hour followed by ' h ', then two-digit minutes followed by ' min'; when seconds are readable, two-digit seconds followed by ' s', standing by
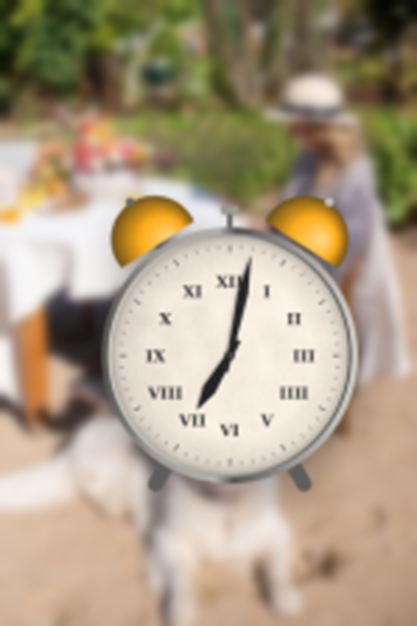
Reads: 7 h 02 min
